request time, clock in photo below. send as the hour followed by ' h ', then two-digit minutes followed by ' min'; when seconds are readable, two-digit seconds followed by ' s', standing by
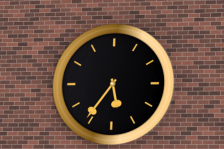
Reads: 5 h 36 min
